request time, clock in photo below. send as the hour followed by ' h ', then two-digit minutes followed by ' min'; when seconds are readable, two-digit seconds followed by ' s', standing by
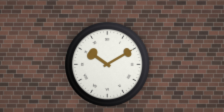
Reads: 10 h 10 min
